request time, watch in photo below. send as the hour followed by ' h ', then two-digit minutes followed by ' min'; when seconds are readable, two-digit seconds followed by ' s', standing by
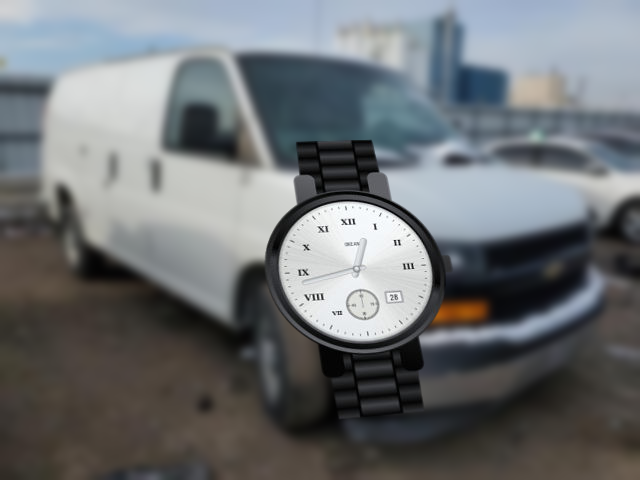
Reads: 12 h 43 min
